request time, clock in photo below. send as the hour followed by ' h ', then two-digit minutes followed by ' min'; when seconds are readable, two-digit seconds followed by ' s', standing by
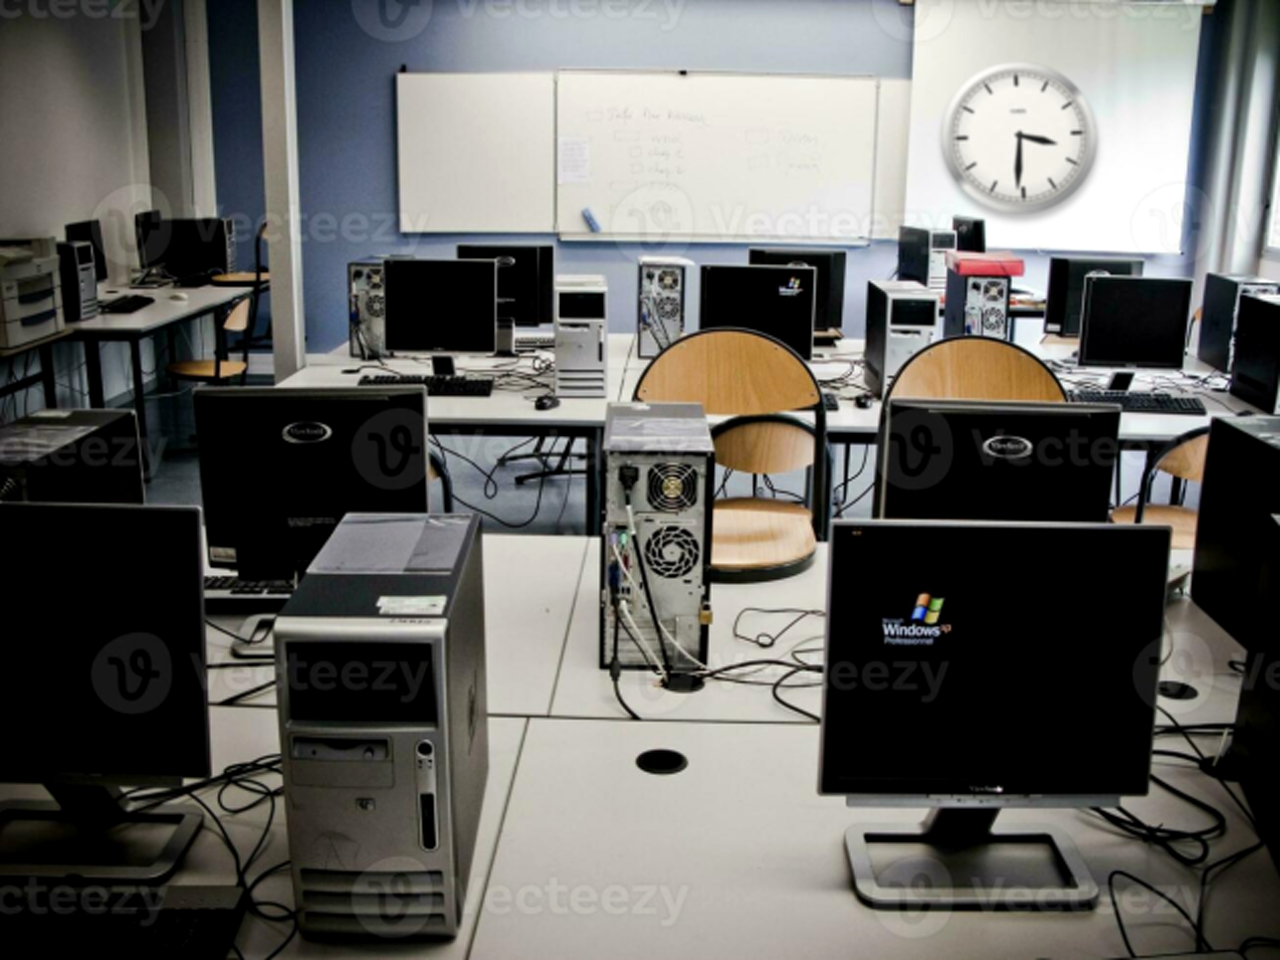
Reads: 3 h 31 min
